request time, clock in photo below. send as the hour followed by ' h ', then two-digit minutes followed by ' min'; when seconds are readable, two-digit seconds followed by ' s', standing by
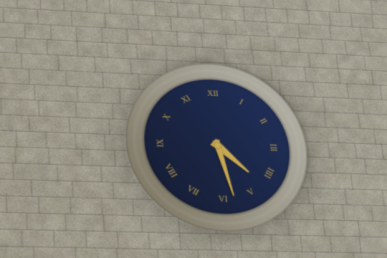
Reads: 4 h 28 min
